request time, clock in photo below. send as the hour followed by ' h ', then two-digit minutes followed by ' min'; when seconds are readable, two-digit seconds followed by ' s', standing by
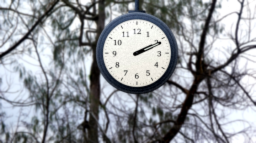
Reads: 2 h 11 min
